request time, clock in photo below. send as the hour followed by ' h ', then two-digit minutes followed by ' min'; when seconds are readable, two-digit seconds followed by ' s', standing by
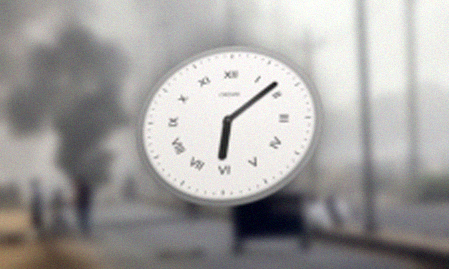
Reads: 6 h 08 min
